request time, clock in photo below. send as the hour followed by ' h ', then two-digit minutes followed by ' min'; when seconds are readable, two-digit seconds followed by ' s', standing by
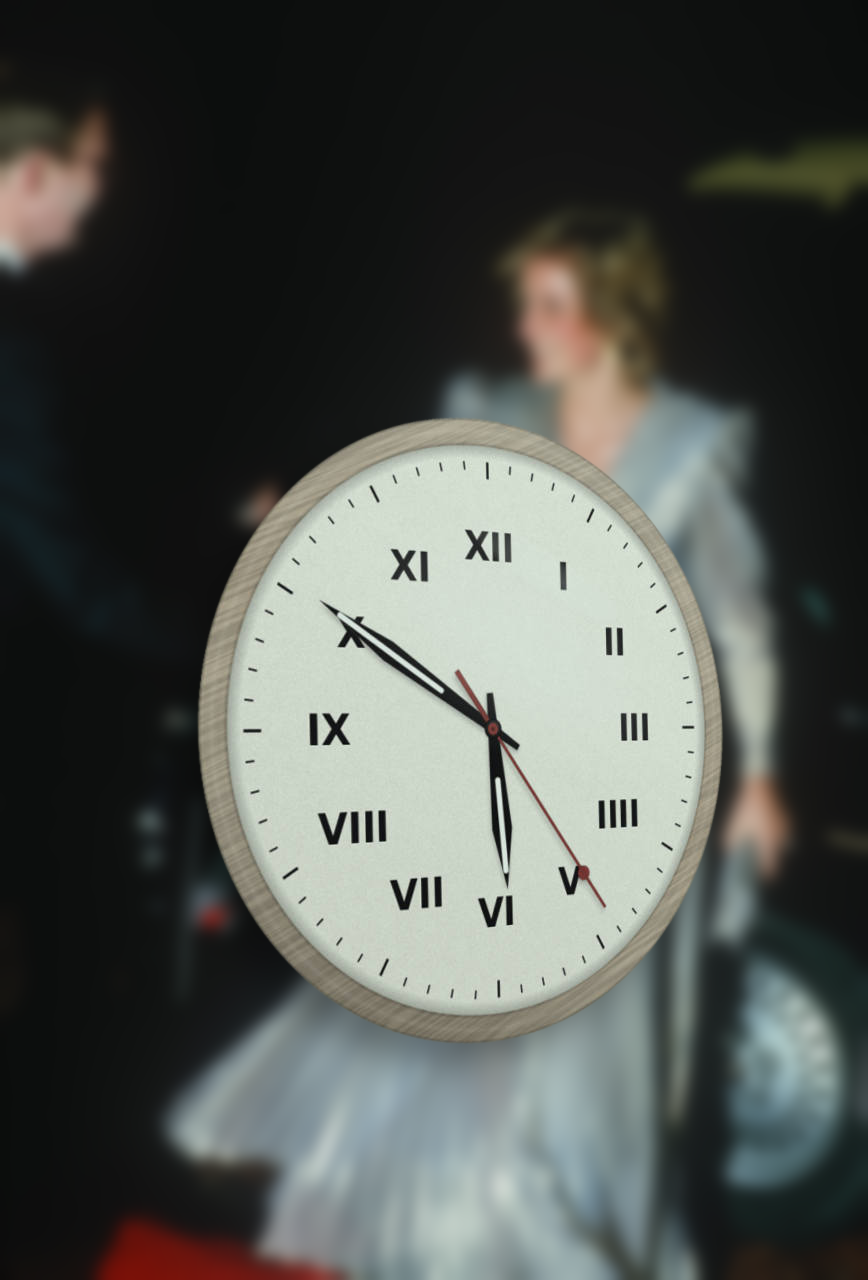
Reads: 5 h 50 min 24 s
